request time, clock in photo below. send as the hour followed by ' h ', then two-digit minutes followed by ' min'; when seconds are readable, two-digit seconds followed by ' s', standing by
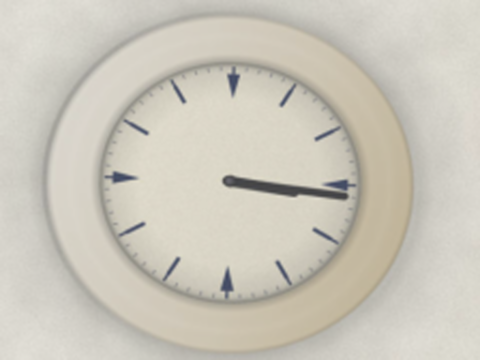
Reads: 3 h 16 min
